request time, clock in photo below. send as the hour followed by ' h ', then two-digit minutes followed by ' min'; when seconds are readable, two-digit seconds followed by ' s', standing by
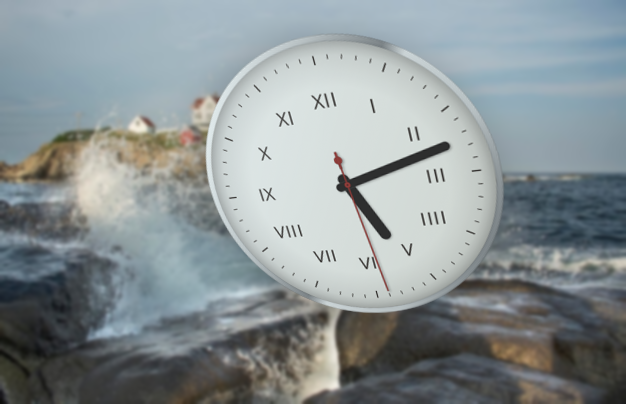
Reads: 5 h 12 min 29 s
